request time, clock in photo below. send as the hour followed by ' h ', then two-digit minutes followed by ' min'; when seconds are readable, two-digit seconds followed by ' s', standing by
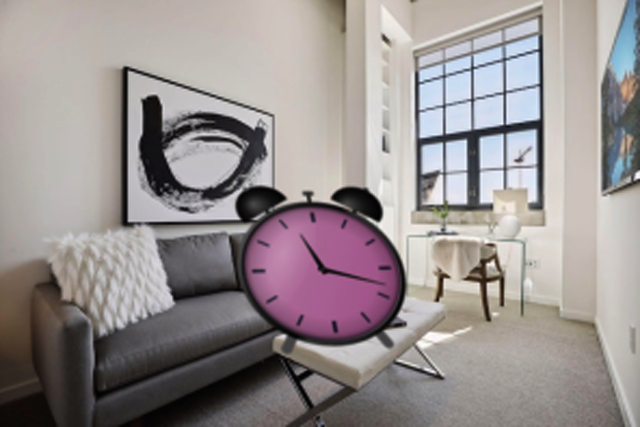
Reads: 11 h 18 min
